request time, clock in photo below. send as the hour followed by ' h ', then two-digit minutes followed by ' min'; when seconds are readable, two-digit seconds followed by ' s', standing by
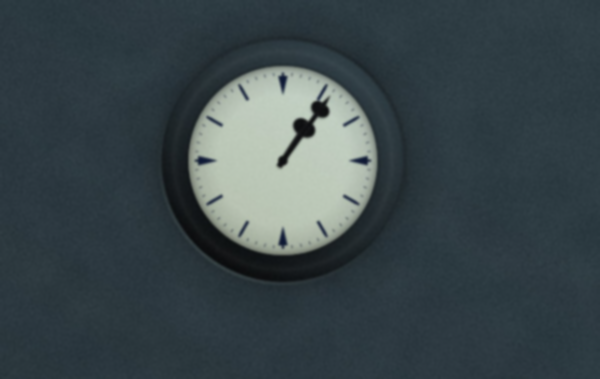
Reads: 1 h 06 min
